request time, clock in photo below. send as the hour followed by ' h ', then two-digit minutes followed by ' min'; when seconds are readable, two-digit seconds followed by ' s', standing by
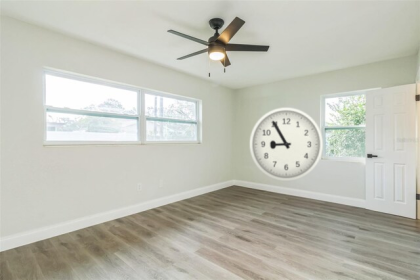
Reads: 8 h 55 min
